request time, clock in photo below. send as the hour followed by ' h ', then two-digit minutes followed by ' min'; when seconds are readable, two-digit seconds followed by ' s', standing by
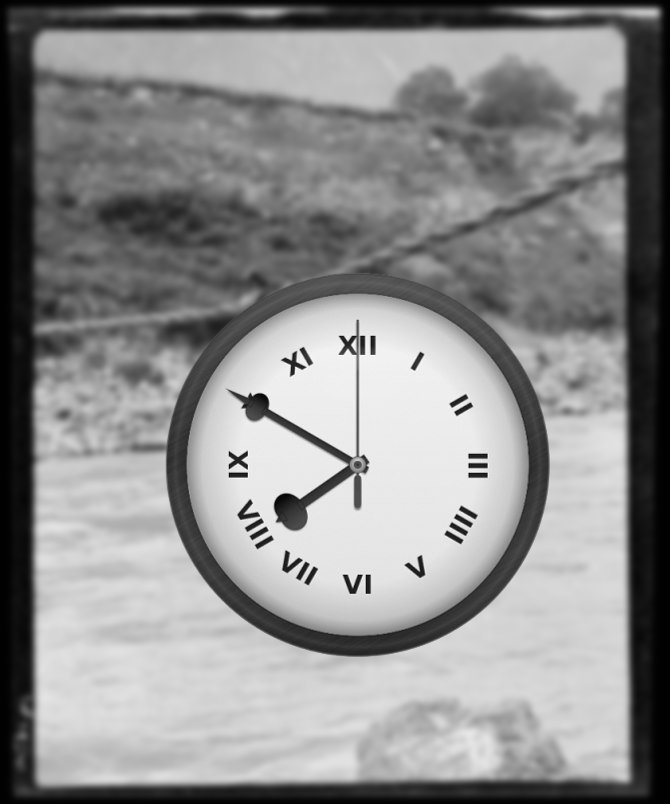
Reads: 7 h 50 min 00 s
